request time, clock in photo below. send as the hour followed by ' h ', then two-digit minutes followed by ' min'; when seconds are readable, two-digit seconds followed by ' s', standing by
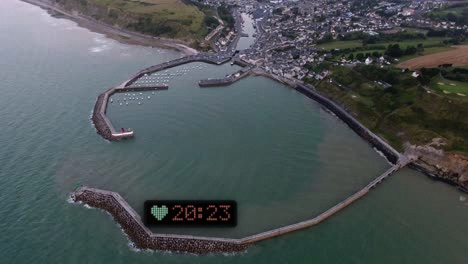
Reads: 20 h 23 min
